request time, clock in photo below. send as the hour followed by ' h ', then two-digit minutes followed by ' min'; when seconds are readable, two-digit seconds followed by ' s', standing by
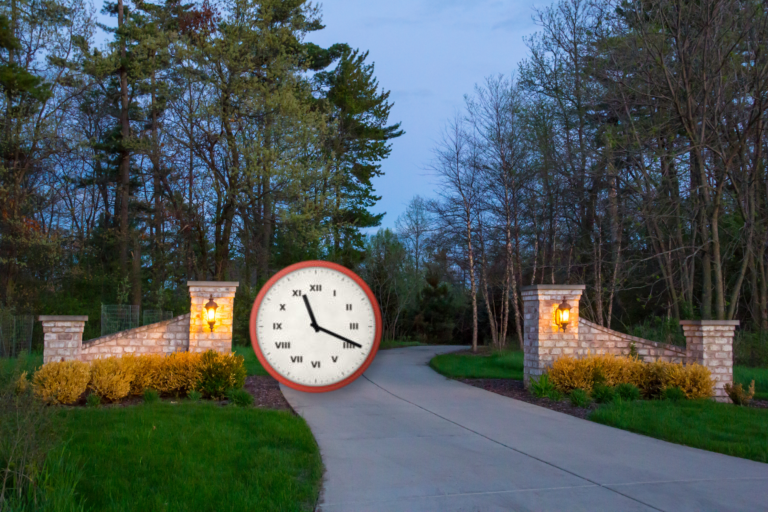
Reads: 11 h 19 min
